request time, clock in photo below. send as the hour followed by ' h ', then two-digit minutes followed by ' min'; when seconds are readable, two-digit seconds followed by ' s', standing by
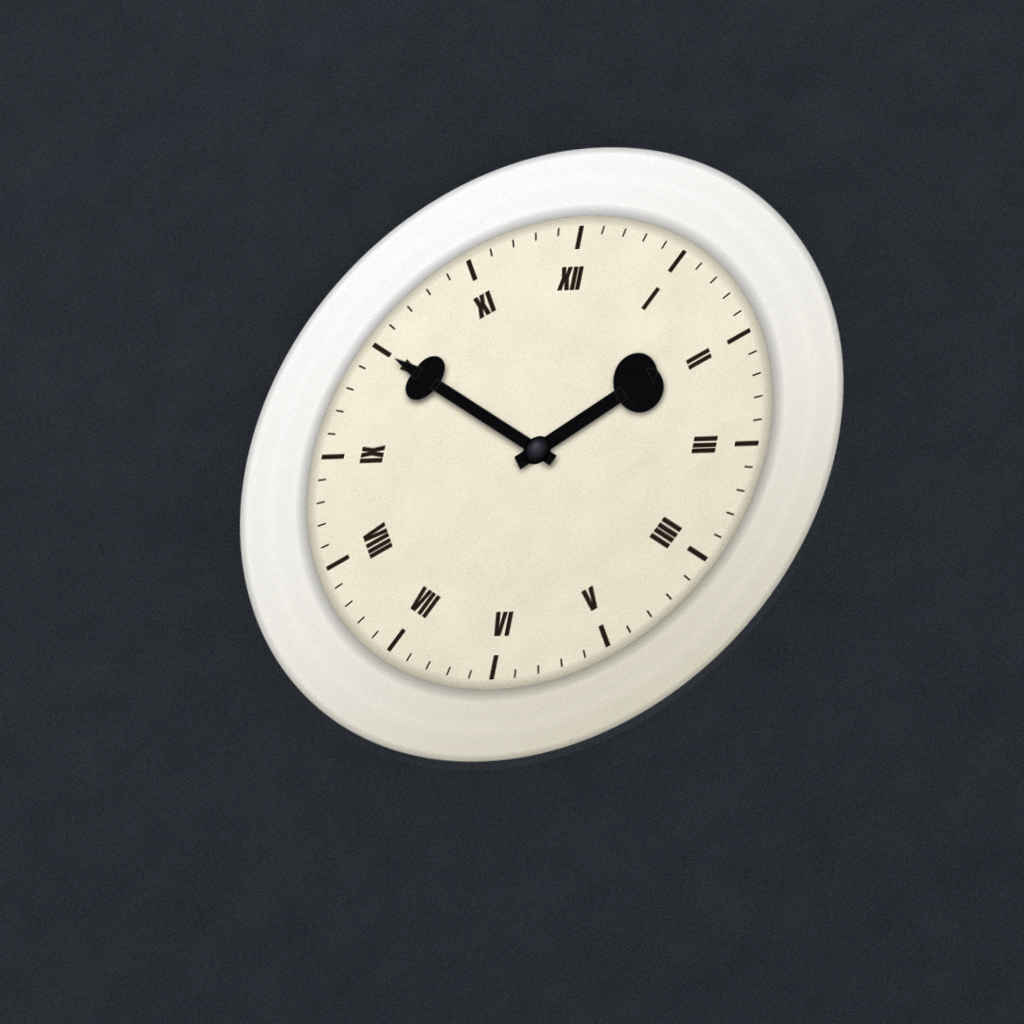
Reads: 1 h 50 min
